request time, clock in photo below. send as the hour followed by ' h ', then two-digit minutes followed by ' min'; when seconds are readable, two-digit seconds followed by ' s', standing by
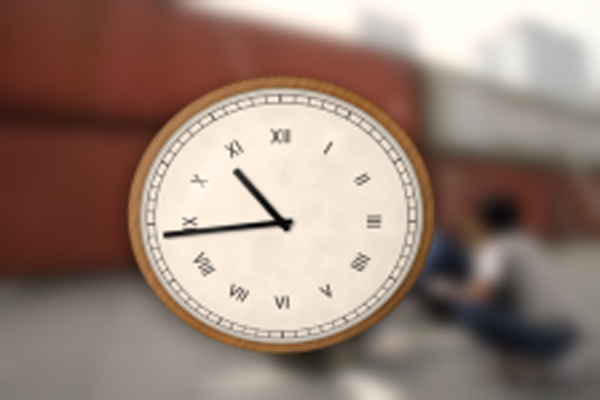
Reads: 10 h 44 min
